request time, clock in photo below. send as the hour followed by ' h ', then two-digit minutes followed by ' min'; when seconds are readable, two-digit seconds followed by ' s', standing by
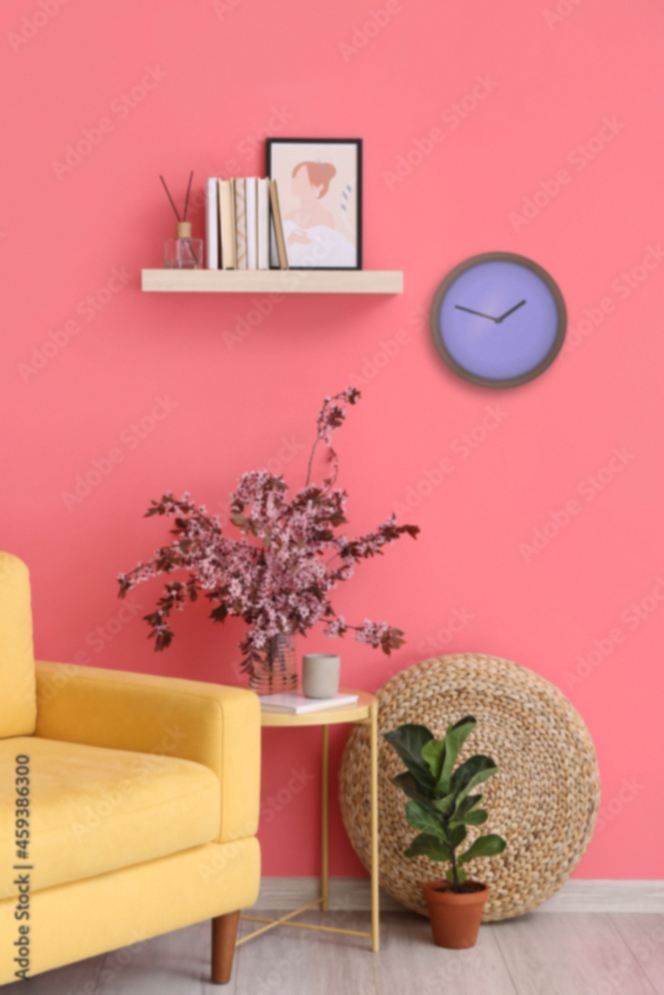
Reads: 1 h 48 min
